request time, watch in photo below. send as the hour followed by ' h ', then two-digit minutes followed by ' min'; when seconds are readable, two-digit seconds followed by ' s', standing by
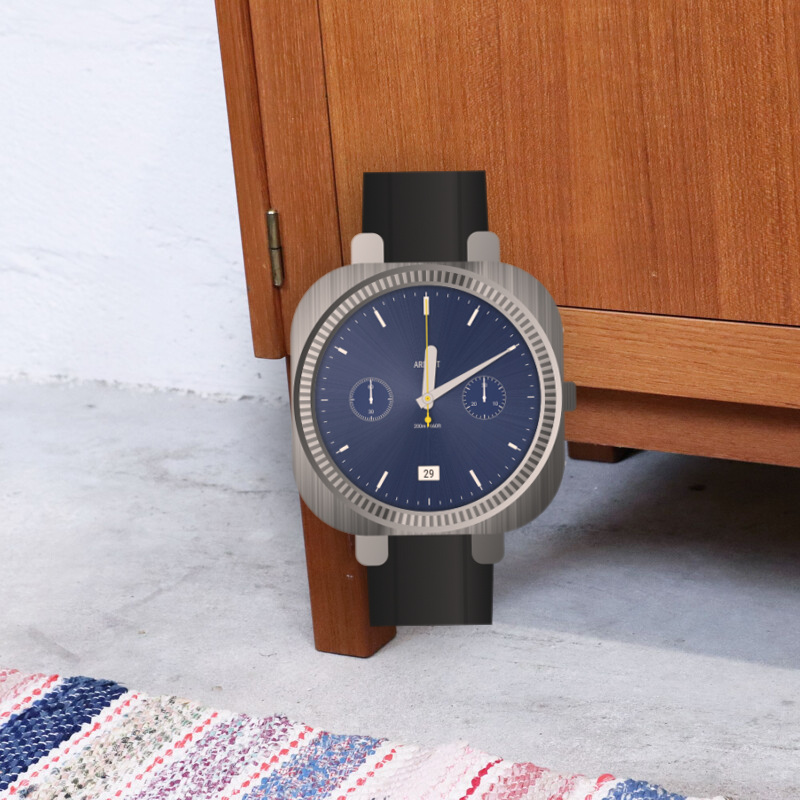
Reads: 12 h 10 min
